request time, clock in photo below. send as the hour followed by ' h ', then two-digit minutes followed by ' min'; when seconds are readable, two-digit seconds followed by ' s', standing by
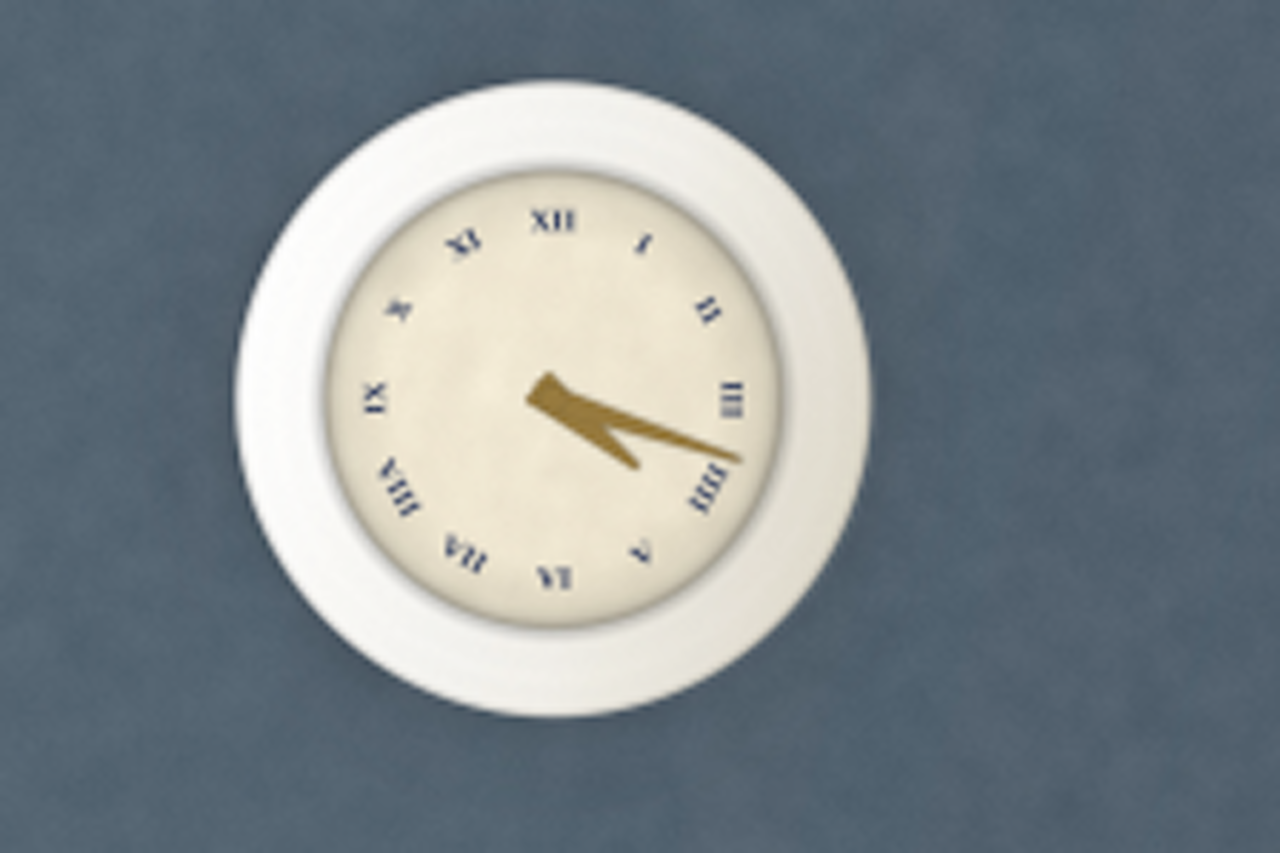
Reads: 4 h 18 min
